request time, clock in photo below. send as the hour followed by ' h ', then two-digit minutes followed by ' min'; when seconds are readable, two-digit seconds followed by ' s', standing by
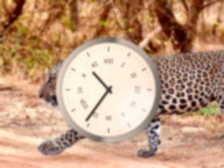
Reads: 10 h 36 min
